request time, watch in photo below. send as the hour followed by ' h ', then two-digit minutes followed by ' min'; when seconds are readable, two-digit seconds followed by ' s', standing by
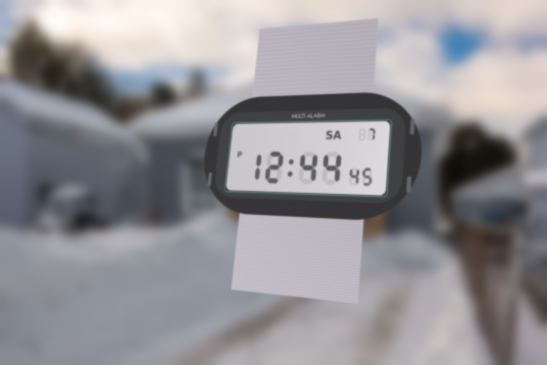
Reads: 12 h 44 min 45 s
